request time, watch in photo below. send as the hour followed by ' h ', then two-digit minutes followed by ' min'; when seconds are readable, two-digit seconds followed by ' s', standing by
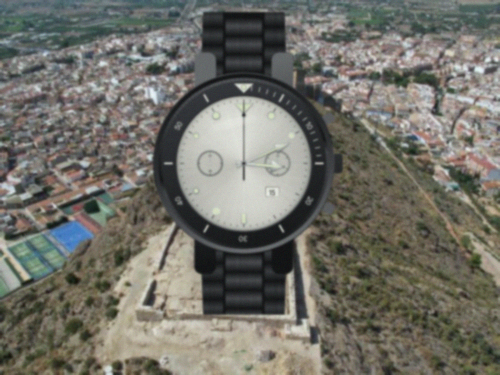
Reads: 3 h 11 min
